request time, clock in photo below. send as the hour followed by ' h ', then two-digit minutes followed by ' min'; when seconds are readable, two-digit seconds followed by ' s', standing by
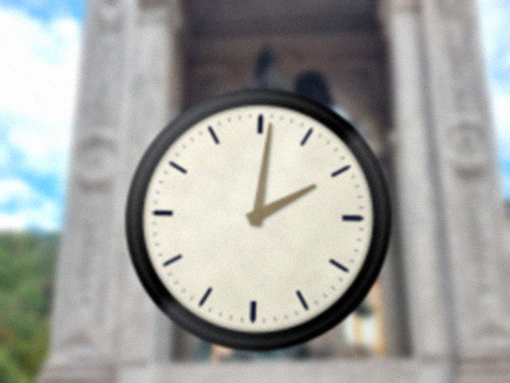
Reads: 2 h 01 min
